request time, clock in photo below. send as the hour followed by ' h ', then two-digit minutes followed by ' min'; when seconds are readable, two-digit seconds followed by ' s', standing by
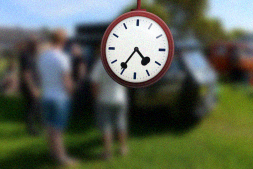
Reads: 4 h 36 min
